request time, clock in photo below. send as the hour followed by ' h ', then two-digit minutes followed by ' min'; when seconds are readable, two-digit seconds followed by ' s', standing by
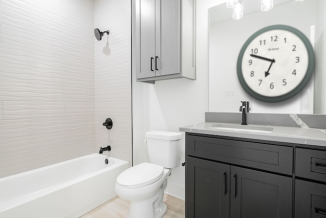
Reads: 6 h 48 min
